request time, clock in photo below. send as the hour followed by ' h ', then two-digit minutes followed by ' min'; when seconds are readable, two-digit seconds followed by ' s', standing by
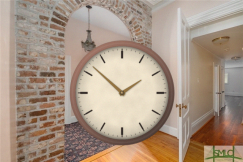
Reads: 1 h 52 min
